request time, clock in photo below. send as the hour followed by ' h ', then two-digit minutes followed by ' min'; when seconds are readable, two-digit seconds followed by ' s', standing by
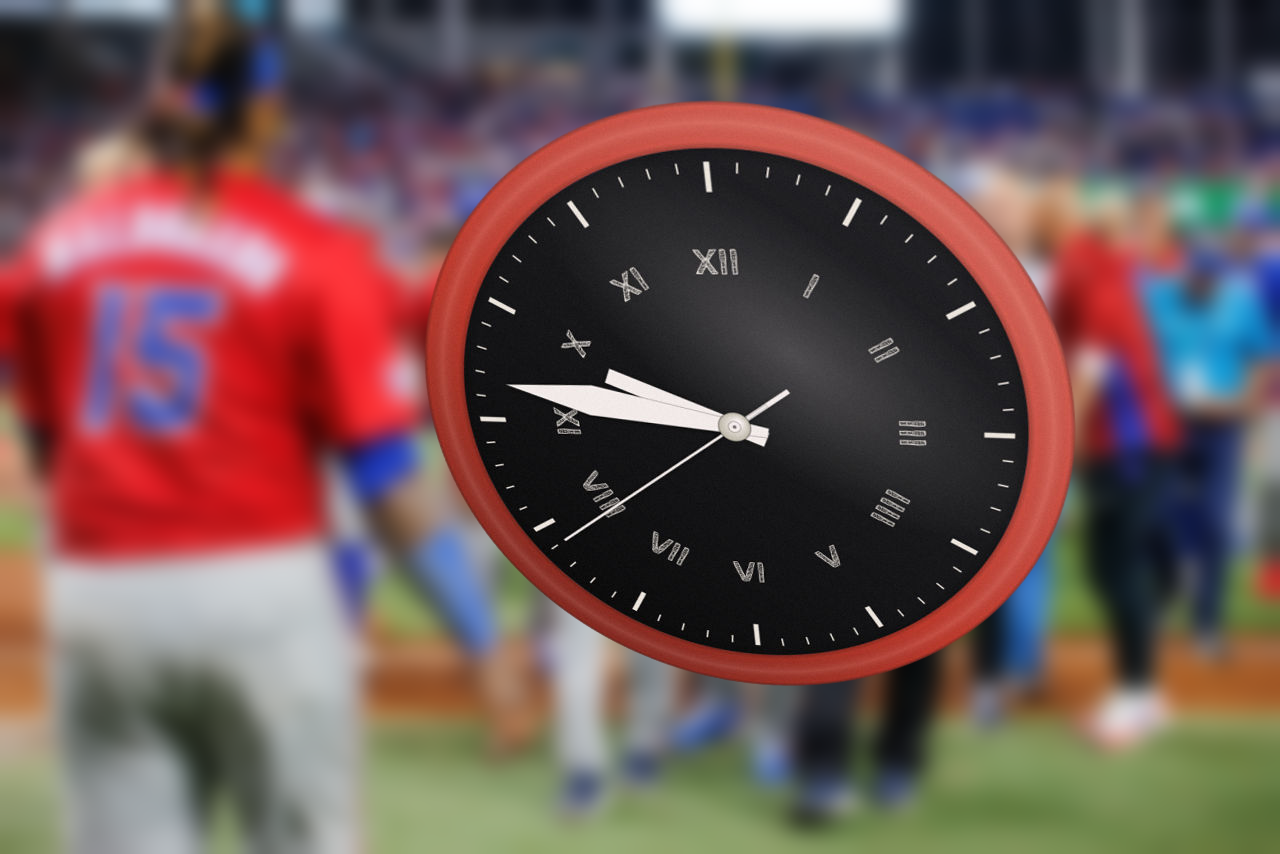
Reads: 9 h 46 min 39 s
